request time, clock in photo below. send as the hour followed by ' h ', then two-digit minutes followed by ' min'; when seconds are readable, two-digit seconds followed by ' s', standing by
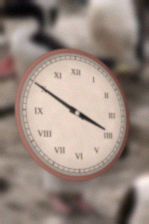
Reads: 3 h 50 min
